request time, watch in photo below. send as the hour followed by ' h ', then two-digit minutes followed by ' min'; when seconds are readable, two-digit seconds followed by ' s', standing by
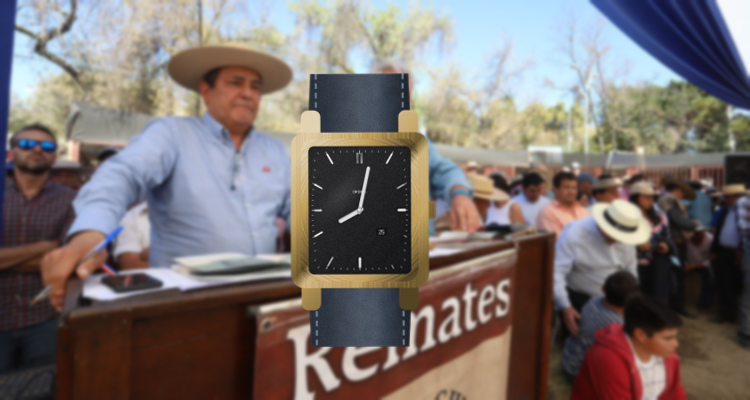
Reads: 8 h 02 min
